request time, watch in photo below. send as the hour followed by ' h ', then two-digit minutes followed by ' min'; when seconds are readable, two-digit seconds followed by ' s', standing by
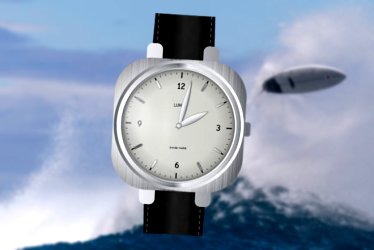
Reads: 2 h 02 min
